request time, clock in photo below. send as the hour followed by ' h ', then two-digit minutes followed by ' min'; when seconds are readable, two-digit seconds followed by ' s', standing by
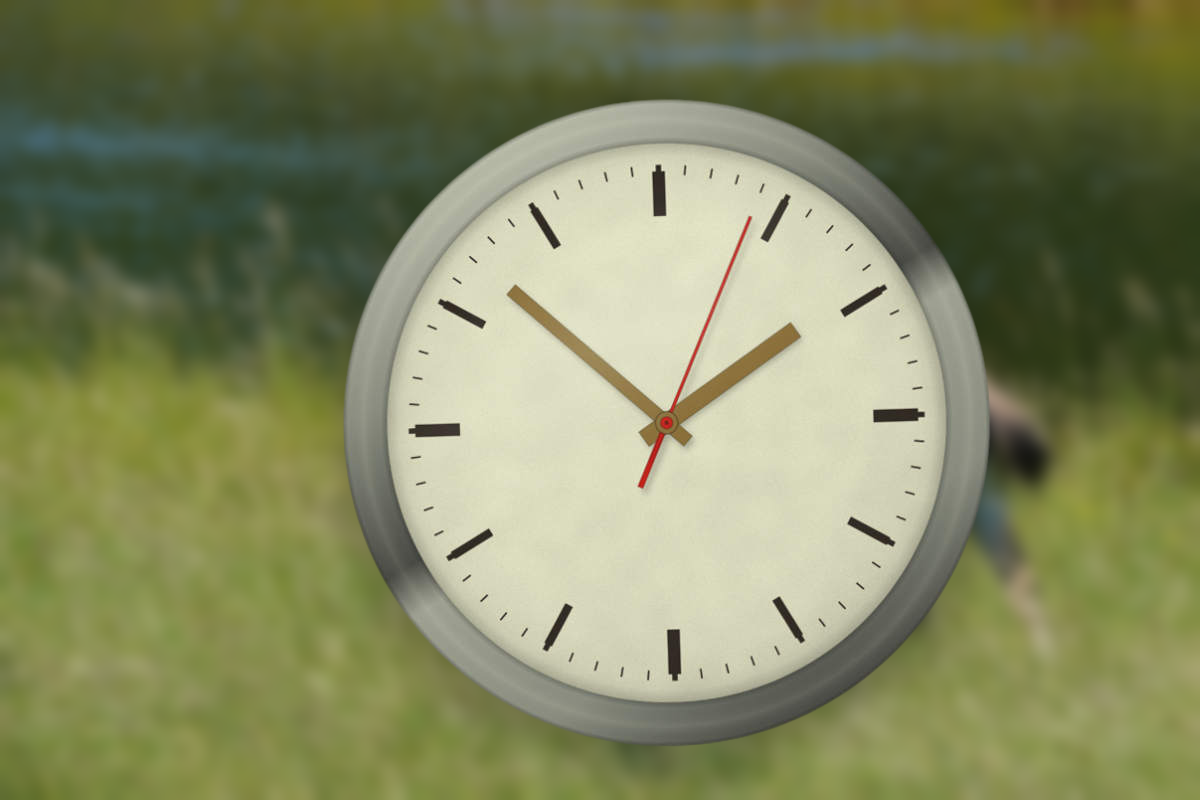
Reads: 1 h 52 min 04 s
